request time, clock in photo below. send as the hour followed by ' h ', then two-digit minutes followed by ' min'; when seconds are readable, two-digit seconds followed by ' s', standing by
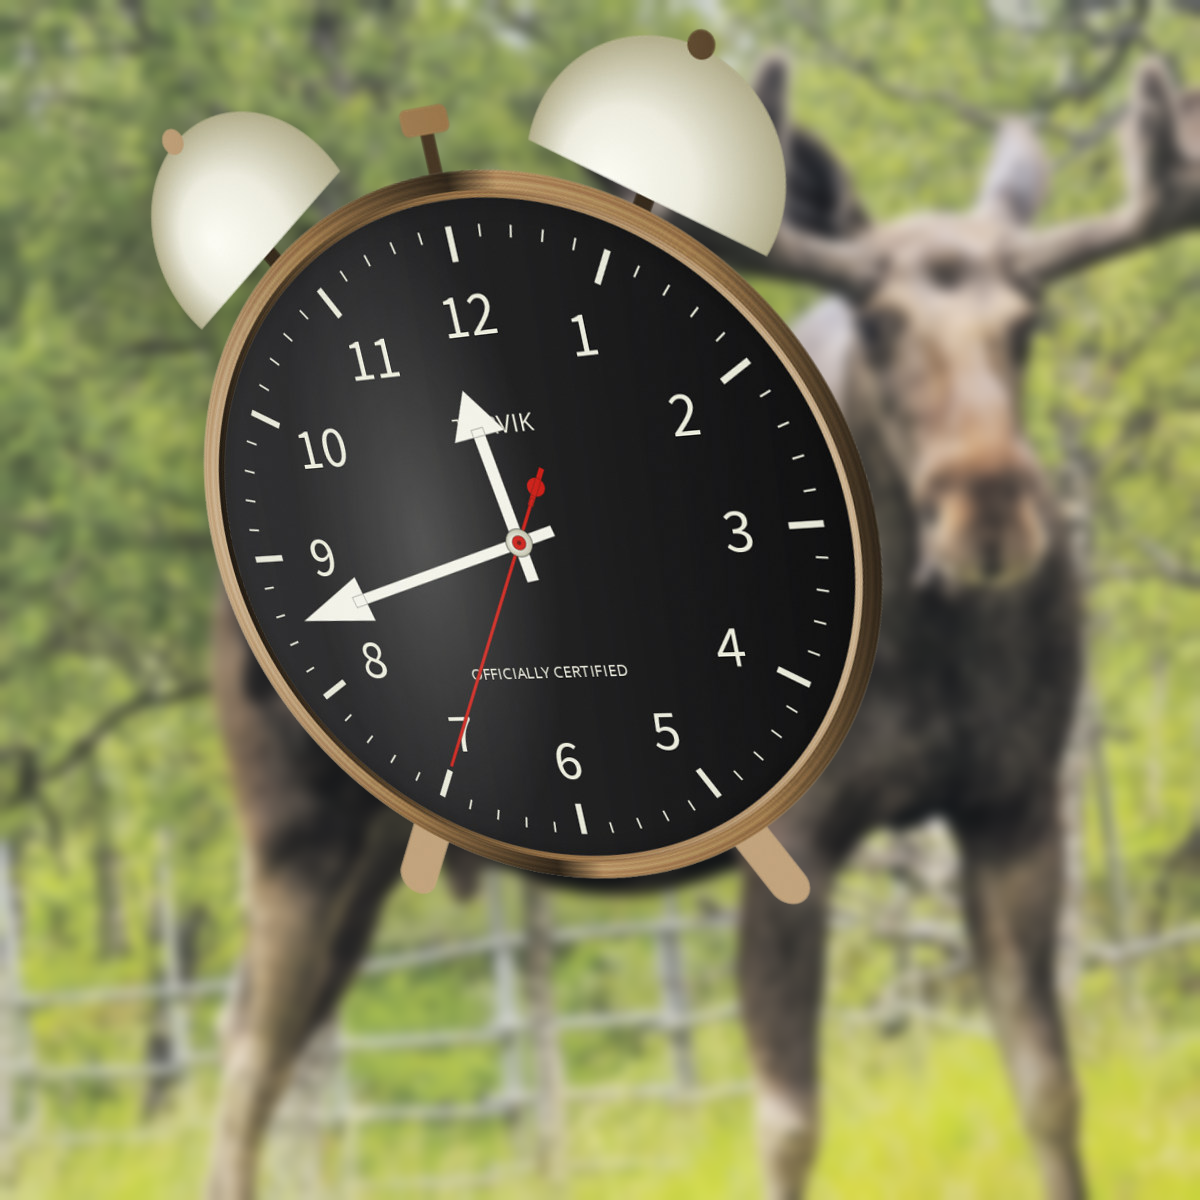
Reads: 11 h 42 min 35 s
